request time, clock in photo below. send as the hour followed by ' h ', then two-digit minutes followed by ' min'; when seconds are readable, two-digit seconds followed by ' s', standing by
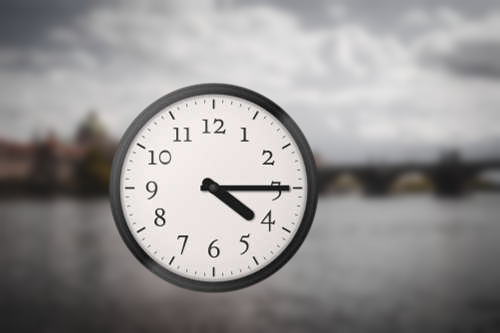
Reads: 4 h 15 min
